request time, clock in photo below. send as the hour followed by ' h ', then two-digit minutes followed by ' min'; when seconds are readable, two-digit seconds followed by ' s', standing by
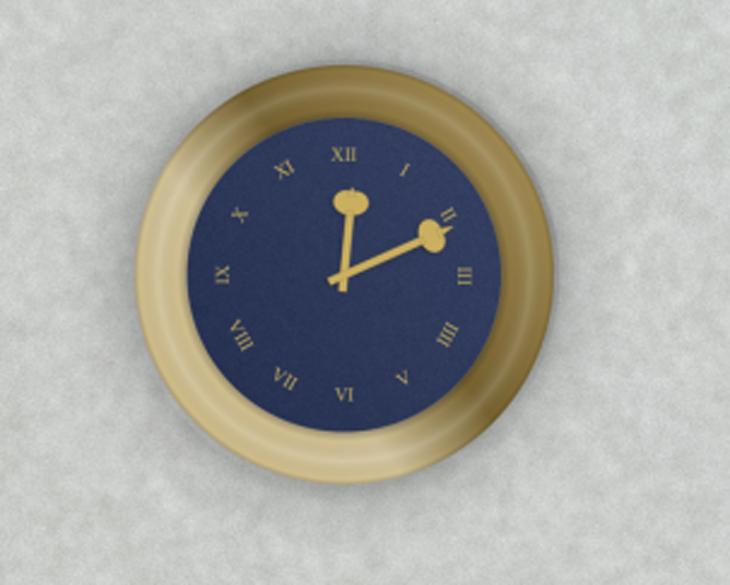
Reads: 12 h 11 min
